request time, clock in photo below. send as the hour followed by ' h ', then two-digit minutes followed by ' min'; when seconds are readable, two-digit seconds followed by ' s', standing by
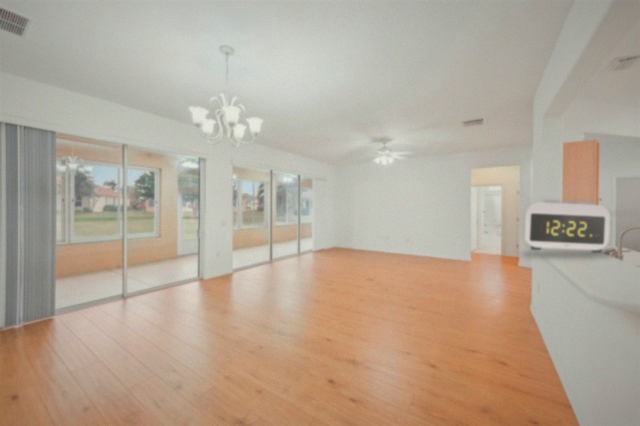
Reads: 12 h 22 min
